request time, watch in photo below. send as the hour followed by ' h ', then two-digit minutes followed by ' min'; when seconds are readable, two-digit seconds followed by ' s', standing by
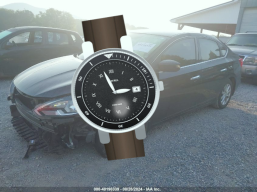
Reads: 2 h 57 min
